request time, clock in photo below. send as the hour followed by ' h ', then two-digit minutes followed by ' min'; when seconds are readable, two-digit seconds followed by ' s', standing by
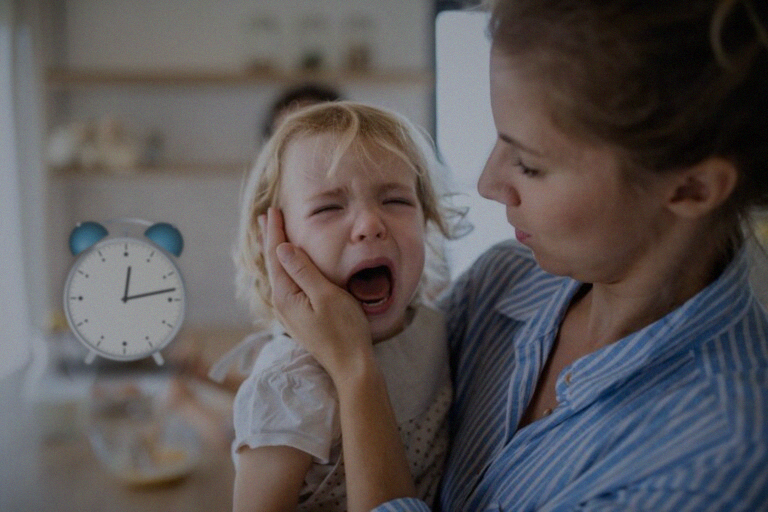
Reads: 12 h 13 min
